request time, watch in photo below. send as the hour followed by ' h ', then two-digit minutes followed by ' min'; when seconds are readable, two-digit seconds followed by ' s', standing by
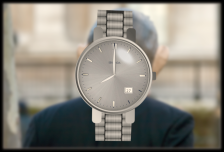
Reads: 8 h 00 min
